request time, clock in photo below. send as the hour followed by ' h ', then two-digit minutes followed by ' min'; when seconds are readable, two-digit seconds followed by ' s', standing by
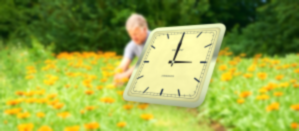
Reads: 3 h 00 min
